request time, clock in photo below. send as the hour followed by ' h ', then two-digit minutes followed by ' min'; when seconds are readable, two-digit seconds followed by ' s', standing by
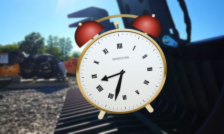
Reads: 8 h 33 min
